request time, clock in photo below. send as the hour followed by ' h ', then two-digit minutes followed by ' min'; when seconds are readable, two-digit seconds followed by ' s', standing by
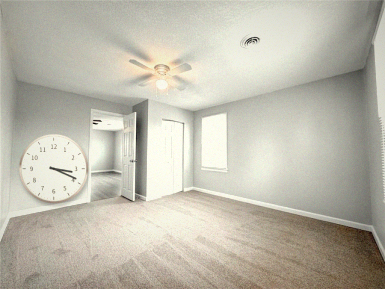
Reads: 3 h 19 min
